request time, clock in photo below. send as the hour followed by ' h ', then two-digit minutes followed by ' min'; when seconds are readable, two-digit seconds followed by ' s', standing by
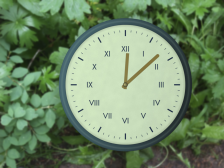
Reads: 12 h 08 min
